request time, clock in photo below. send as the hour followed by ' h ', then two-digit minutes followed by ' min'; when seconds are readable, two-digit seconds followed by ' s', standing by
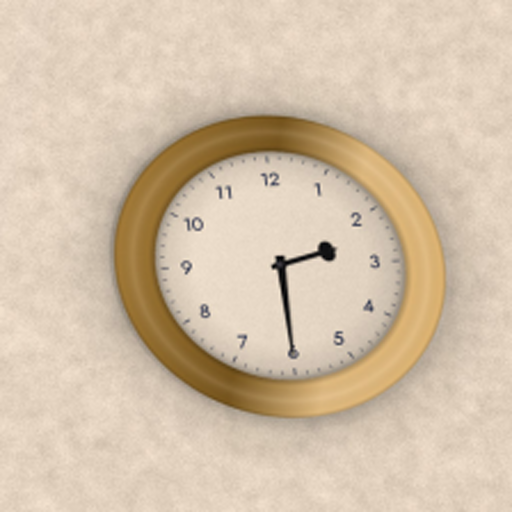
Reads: 2 h 30 min
